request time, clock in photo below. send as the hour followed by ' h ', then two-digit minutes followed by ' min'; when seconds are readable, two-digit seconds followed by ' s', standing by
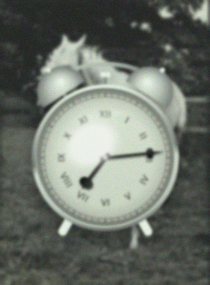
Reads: 7 h 14 min
